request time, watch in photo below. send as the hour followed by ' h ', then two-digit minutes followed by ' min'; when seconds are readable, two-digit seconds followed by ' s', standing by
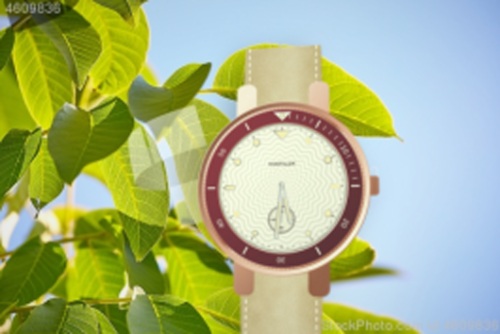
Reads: 5 h 31 min
